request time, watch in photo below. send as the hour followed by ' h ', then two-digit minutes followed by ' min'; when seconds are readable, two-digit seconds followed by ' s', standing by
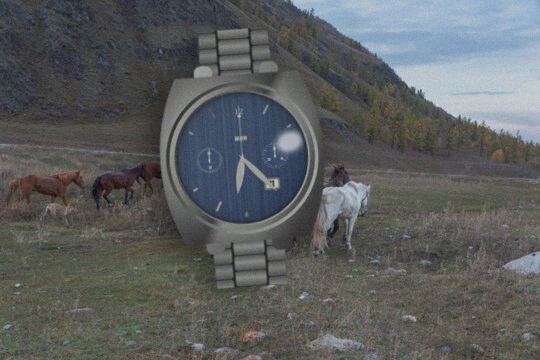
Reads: 6 h 23 min
